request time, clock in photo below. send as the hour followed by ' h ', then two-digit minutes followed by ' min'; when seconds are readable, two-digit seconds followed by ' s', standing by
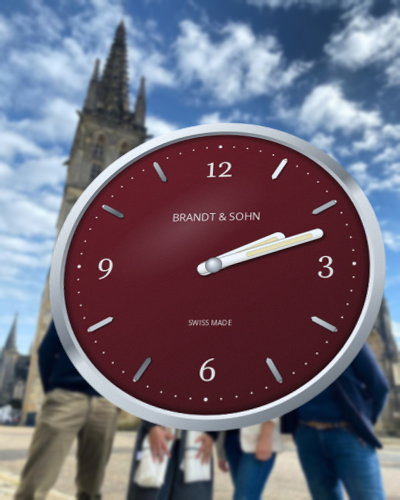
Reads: 2 h 12 min
